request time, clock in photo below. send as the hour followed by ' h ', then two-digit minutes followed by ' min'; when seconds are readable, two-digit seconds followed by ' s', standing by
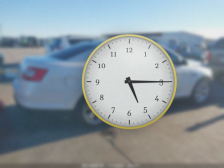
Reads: 5 h 15 min
